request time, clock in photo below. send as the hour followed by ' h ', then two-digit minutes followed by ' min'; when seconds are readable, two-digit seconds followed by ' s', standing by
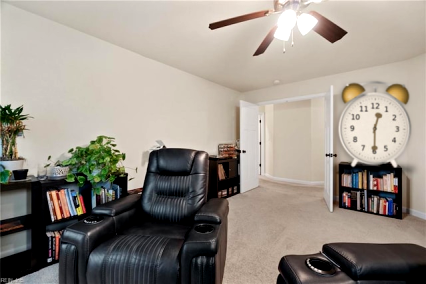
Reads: 12 h 30 min
